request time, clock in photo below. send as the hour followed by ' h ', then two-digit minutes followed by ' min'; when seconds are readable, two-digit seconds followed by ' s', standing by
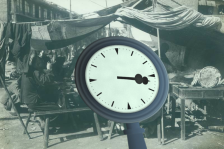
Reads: 3 h 17 min
